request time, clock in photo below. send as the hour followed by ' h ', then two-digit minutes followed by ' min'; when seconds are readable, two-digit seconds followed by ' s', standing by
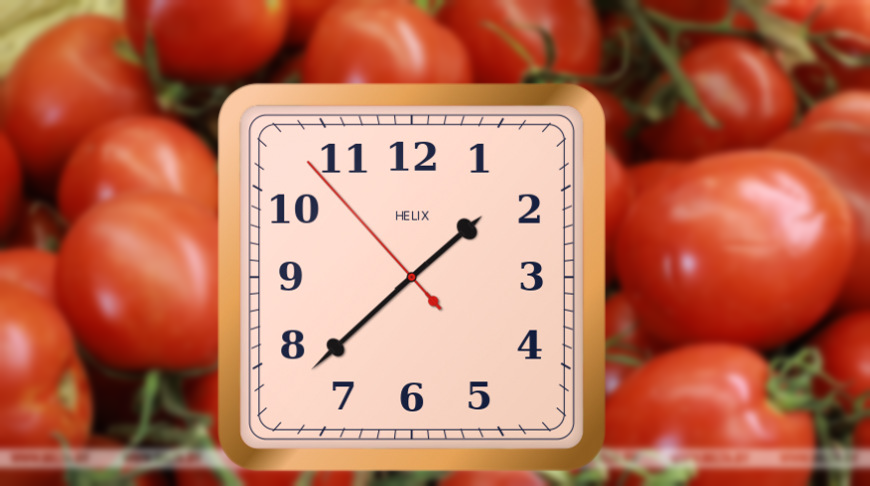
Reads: 1 h 37 min 53 s
